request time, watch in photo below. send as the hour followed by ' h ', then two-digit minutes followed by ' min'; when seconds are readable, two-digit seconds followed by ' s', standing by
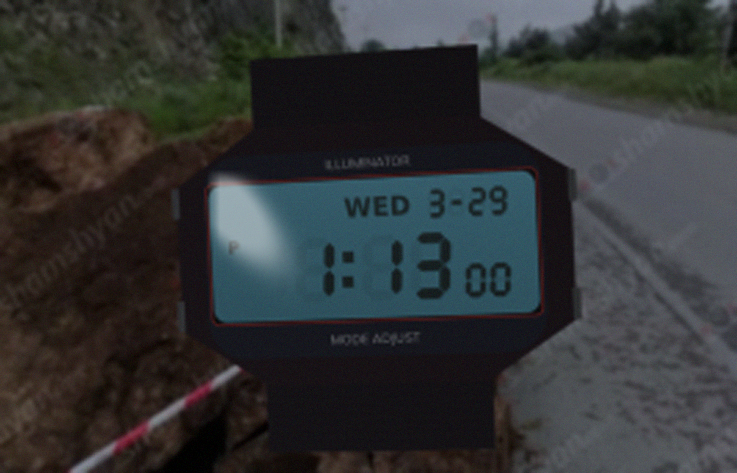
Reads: 1 h 13 min 00 s
